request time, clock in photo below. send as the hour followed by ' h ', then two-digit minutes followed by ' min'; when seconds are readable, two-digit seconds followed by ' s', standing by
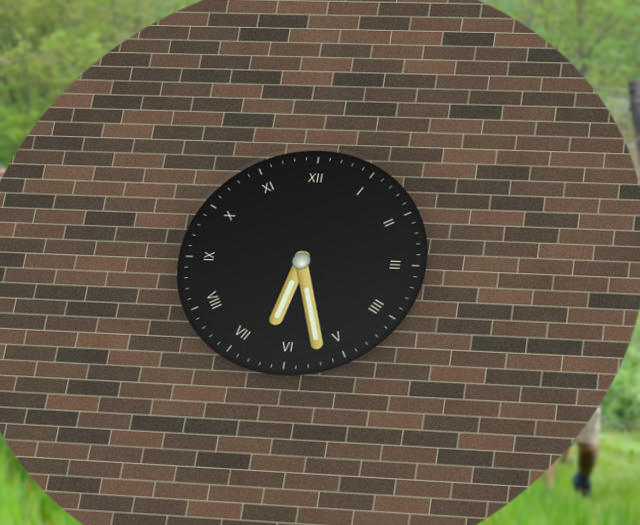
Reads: 6 h 27 min
